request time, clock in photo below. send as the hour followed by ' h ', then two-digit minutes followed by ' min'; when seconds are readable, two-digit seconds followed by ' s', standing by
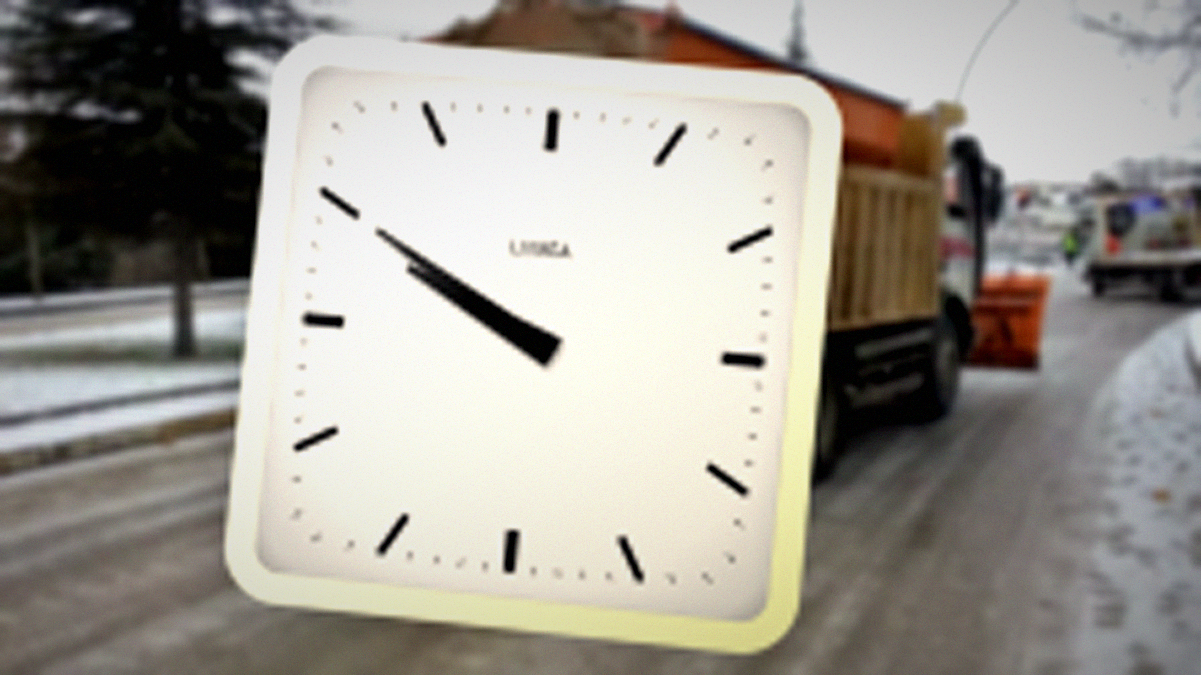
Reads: 9 h 50 min
